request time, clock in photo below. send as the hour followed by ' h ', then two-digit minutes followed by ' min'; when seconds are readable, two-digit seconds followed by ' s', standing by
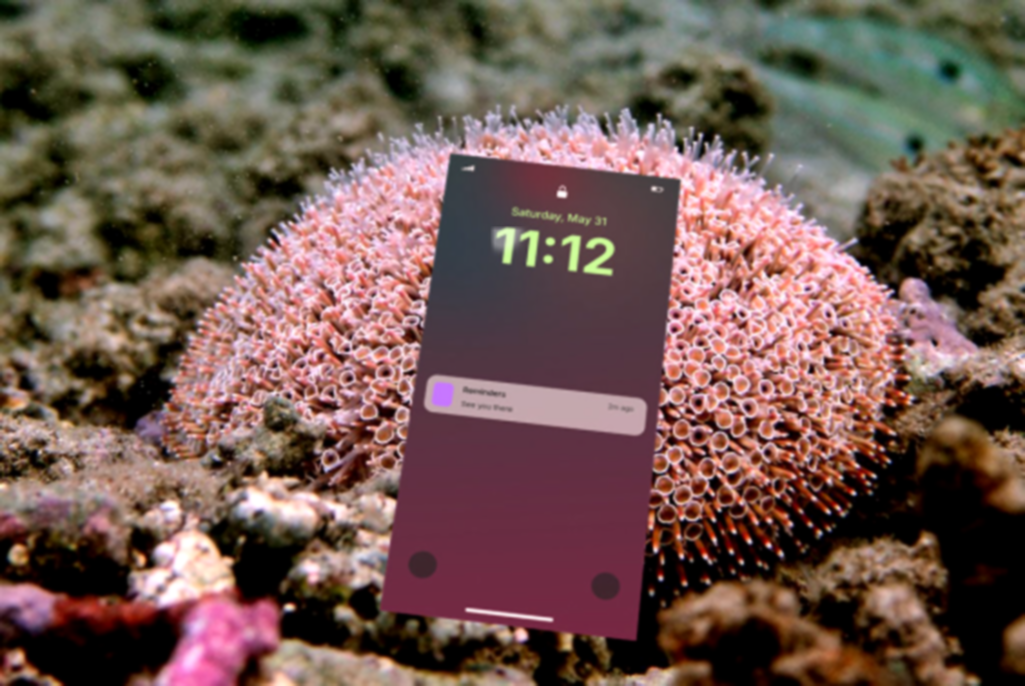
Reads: 11 h 12 min
